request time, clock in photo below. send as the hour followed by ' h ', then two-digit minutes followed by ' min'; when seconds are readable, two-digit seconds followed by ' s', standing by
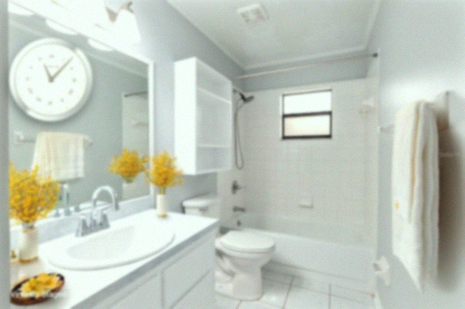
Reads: 11 h 07 min
